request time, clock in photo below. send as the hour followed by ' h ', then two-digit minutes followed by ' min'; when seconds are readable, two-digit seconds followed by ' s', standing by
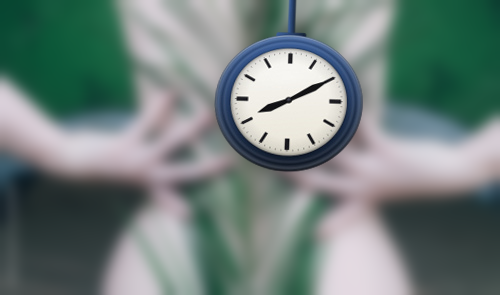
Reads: 8 h 10 min
